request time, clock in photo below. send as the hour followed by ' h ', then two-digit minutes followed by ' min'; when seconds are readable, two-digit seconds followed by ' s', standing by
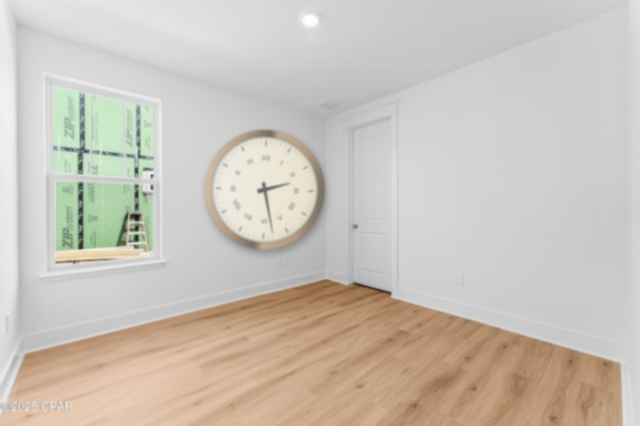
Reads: 2 h 28 min
